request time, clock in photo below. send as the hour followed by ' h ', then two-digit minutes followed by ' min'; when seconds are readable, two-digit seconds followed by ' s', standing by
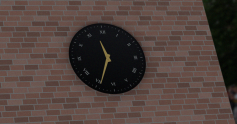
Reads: 11 h 34 min
